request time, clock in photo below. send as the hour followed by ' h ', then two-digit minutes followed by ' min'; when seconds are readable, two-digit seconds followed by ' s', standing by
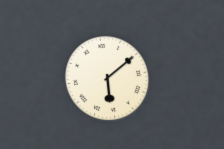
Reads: 6 h 10 min
